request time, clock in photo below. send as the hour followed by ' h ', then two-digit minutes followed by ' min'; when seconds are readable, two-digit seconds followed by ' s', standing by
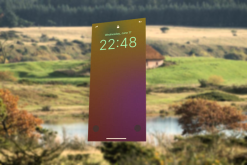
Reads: 22 h 48 min
